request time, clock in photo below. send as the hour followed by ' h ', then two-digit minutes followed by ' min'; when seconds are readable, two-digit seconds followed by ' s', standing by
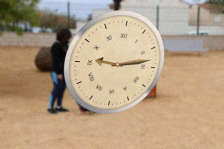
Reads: 9 h 13 min
